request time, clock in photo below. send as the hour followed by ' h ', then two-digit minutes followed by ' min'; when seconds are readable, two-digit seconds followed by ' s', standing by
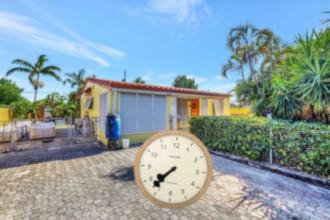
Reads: 7 h 37 min
